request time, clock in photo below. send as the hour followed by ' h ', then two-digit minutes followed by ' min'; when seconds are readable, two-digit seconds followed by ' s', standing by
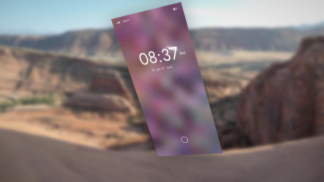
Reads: 8 h 37 min
